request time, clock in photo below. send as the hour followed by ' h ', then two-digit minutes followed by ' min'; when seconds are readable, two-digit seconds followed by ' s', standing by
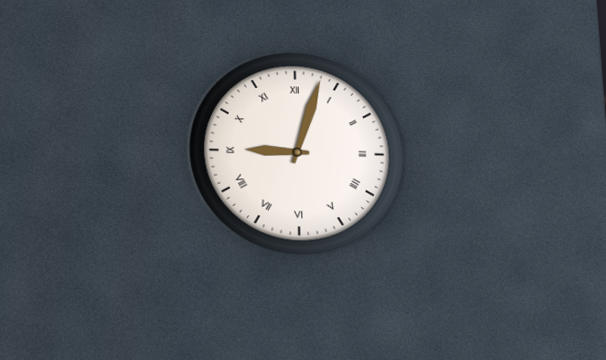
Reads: 9 h 03 min
